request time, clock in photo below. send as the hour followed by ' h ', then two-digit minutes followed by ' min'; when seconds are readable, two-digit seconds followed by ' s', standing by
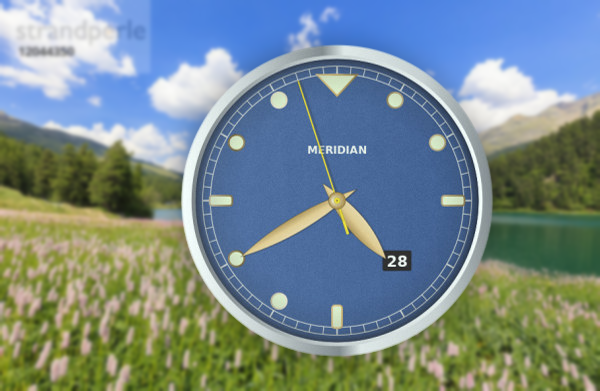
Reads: 4 h 39 min 57 s
